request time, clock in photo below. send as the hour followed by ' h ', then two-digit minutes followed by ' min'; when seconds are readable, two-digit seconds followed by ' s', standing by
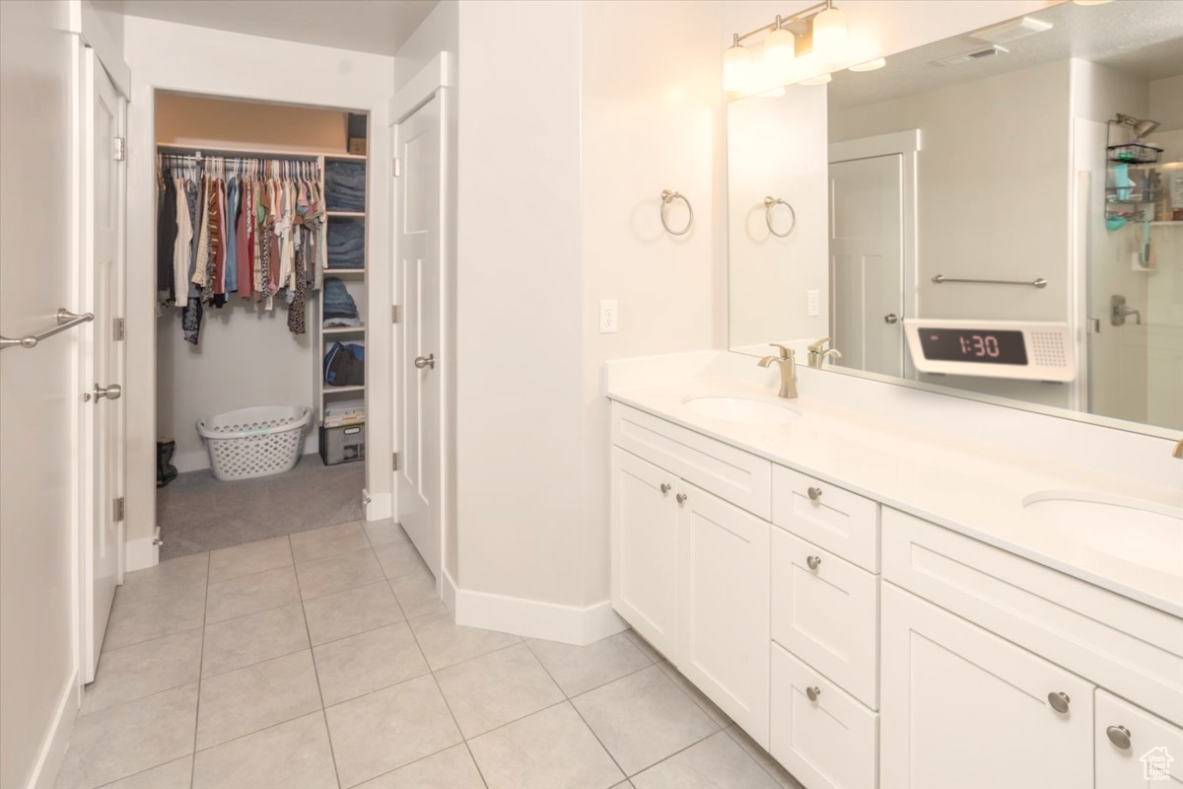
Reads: 1 h 30 min
